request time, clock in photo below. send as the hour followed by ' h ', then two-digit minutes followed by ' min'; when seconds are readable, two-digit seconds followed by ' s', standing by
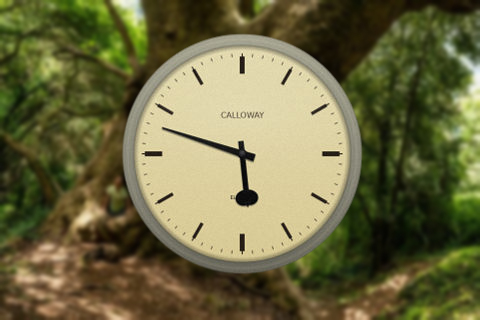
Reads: 5 h 48 min
